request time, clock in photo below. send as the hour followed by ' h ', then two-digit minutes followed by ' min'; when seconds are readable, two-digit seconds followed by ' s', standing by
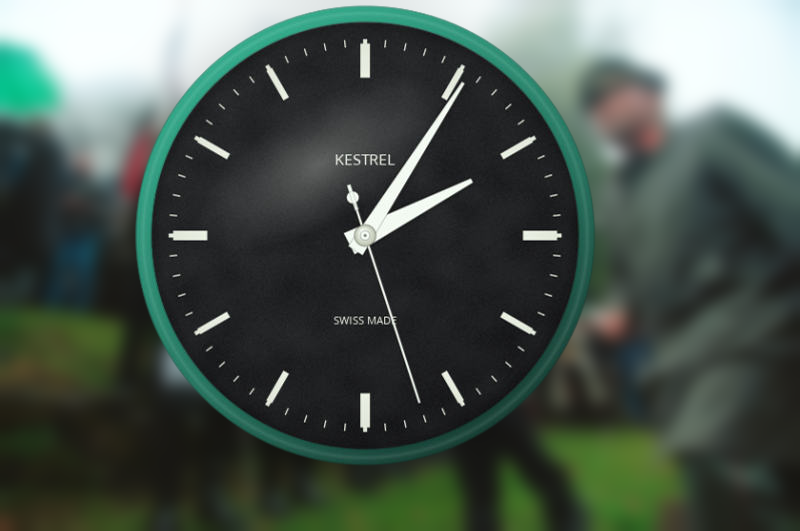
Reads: 2 h 05 min 27 s
